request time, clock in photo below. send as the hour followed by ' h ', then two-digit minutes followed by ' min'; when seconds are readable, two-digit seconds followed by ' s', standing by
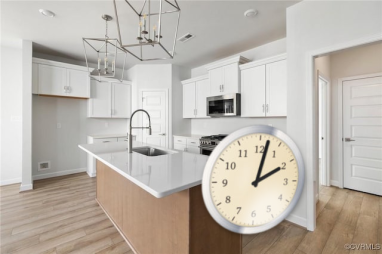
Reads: 2 h 02 min
